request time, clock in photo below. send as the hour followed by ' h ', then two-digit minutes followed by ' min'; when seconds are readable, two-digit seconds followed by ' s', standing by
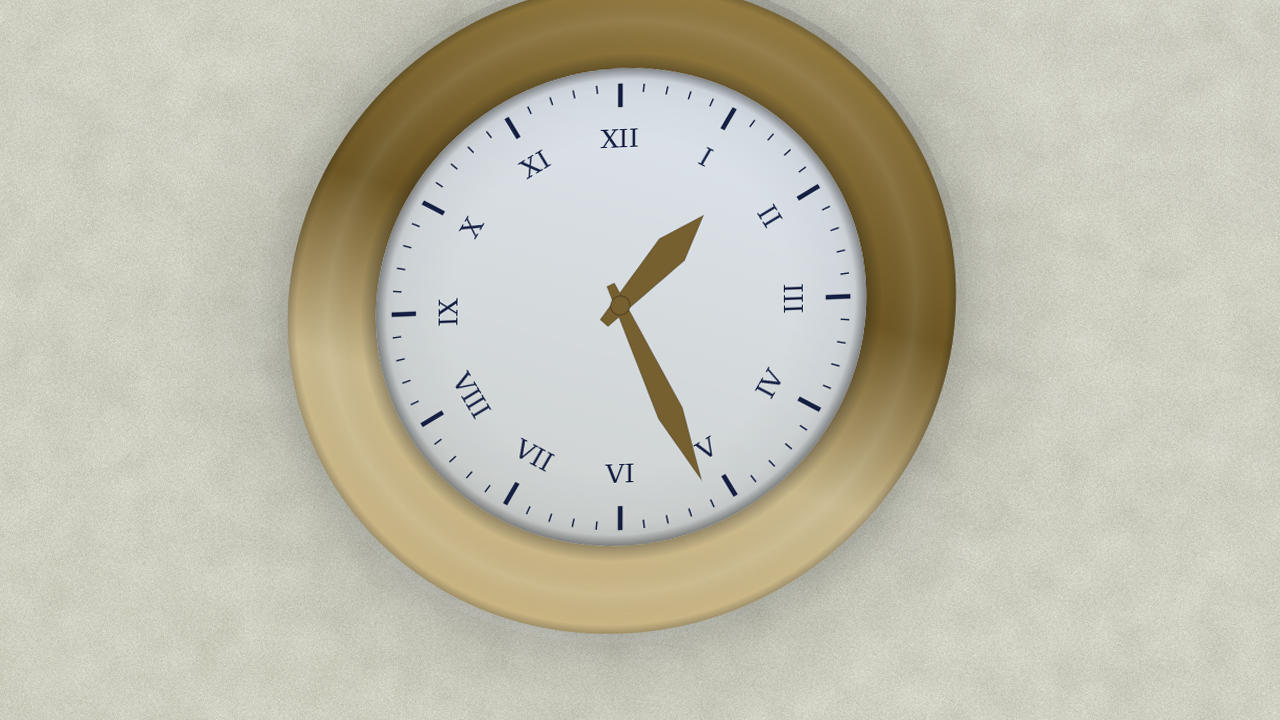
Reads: 1 h 26 min
